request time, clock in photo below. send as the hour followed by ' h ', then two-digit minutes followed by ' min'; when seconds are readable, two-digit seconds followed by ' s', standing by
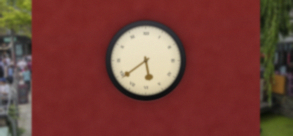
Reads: 5 h 39 min
